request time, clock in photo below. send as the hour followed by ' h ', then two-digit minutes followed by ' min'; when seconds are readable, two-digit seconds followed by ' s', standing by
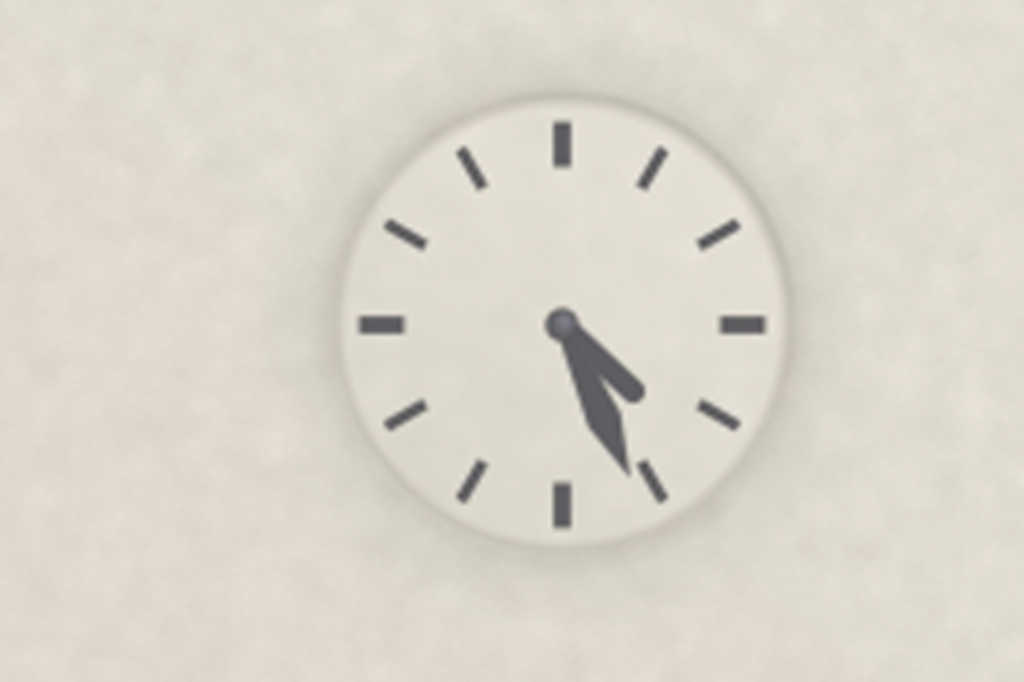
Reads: 4 h 26 min
